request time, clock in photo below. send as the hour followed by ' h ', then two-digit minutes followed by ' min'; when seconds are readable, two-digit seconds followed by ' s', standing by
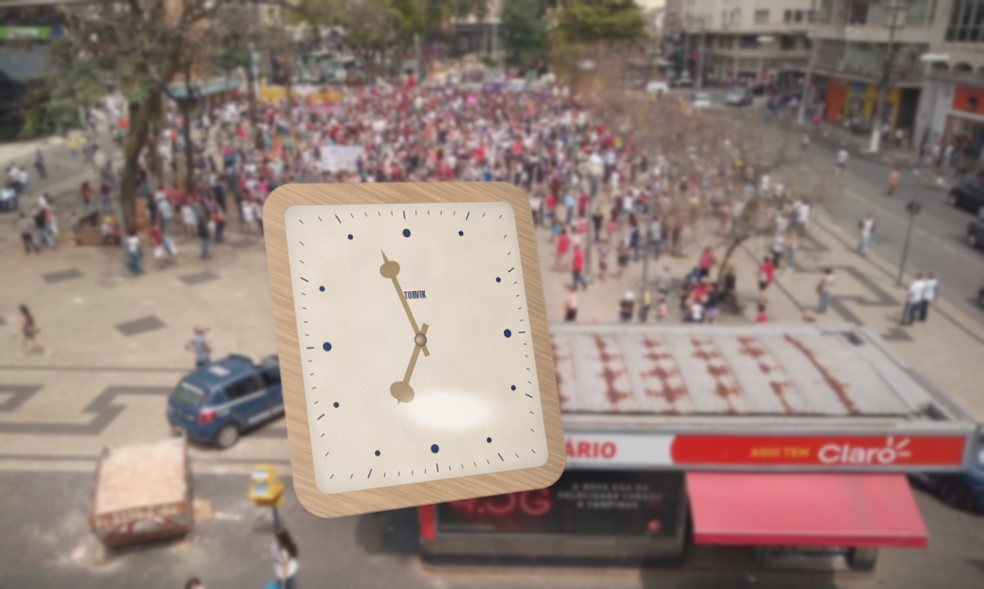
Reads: 6 h 57 min
